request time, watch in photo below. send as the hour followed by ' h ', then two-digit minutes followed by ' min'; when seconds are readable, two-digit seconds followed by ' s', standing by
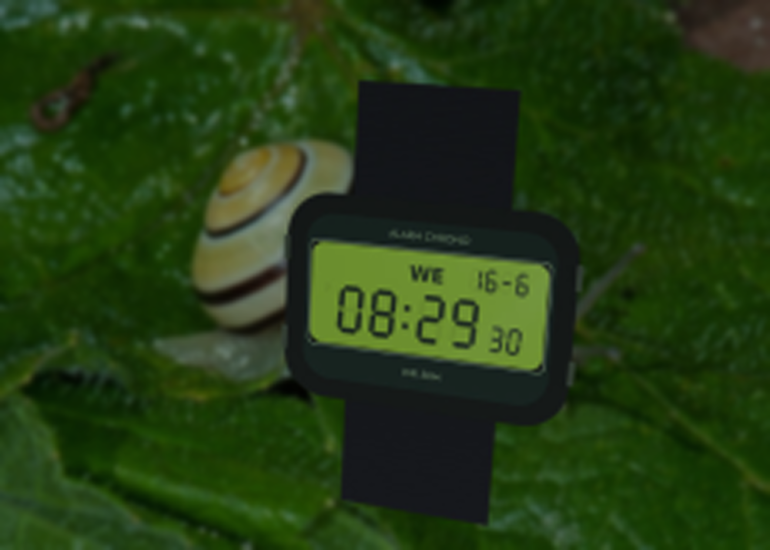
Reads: 8 h 29 min 30 s
